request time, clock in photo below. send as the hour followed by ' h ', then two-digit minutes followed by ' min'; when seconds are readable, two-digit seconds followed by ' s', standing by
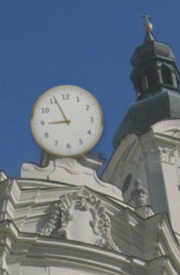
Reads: 8 h 56 min
